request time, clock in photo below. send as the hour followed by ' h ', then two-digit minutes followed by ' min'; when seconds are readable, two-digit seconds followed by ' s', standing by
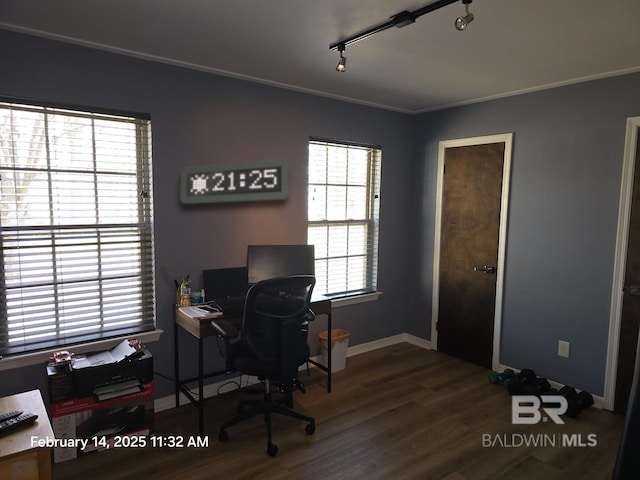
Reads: 21 h 25 min
